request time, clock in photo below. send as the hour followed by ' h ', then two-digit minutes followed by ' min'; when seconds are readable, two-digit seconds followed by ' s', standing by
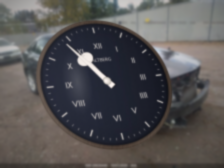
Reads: 10 h 54 min
